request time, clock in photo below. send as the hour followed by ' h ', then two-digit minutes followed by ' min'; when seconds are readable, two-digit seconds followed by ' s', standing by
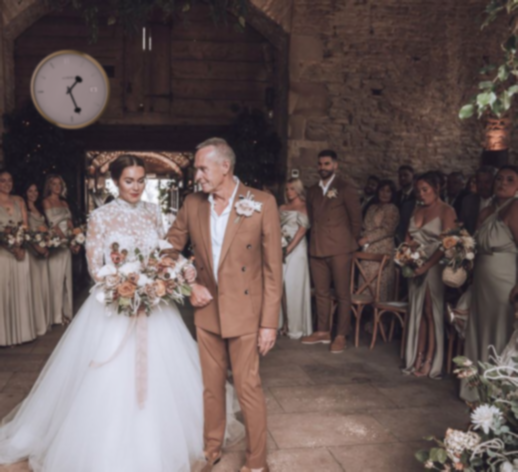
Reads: 1 h 27 min
